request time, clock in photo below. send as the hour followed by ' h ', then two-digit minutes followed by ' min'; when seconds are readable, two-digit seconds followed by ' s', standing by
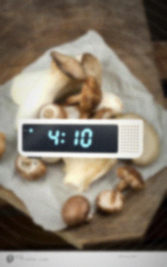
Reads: 4 h 10 min
